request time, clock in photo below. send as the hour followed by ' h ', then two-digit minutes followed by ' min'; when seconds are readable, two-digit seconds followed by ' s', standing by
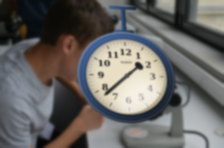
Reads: 1 h 38 min
